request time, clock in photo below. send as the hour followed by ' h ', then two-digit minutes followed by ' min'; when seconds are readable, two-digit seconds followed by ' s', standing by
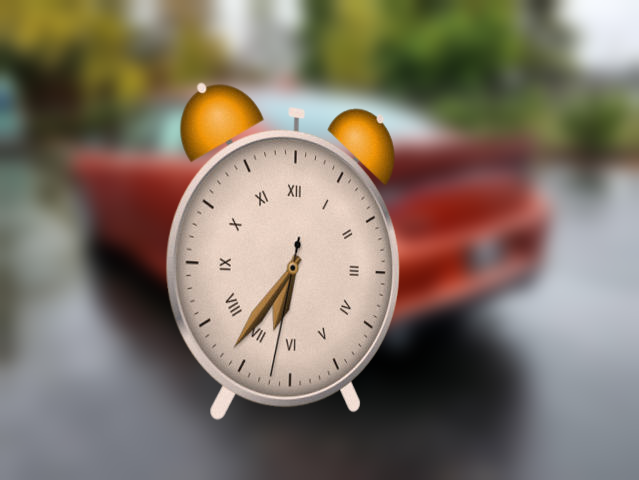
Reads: 6 h 36 min 32 s
